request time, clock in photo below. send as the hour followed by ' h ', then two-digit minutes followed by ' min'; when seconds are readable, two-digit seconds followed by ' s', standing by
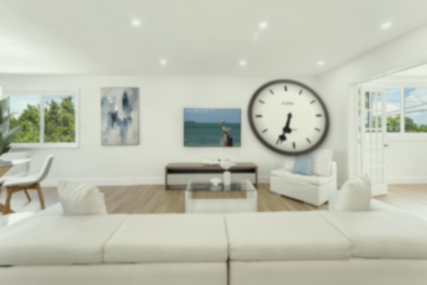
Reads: 6 h 34 min
